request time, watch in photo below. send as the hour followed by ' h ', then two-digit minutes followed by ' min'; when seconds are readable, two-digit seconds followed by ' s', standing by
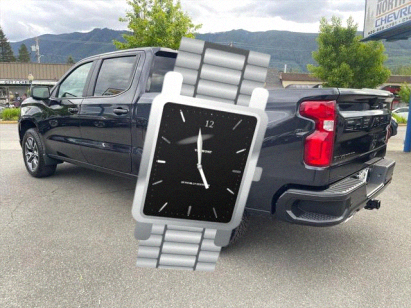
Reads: 4 h 58 min
